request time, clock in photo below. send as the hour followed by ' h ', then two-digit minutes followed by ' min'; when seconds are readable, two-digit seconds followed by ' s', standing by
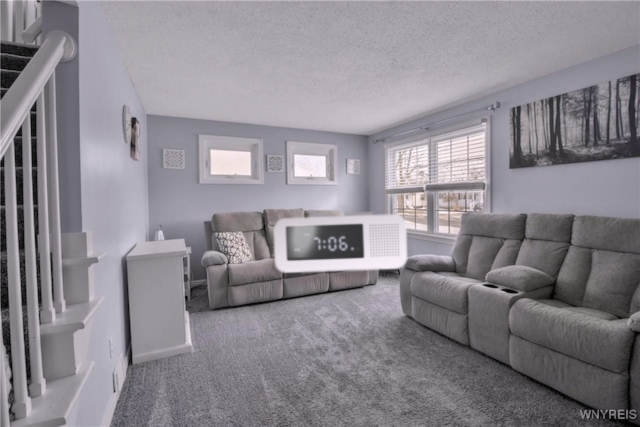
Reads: 7 h 06 min
